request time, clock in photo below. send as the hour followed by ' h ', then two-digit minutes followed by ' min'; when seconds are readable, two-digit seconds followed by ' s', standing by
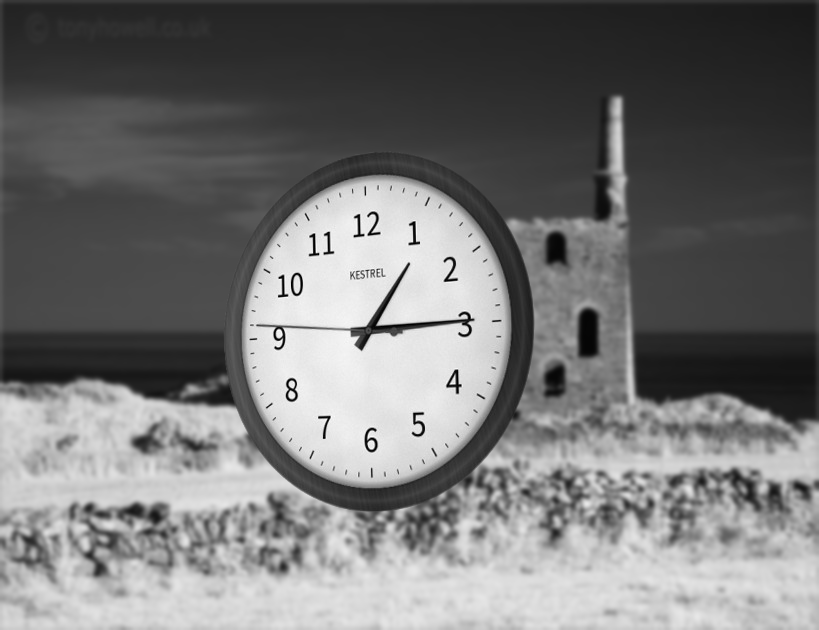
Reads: 1 h 14 min 46 s
